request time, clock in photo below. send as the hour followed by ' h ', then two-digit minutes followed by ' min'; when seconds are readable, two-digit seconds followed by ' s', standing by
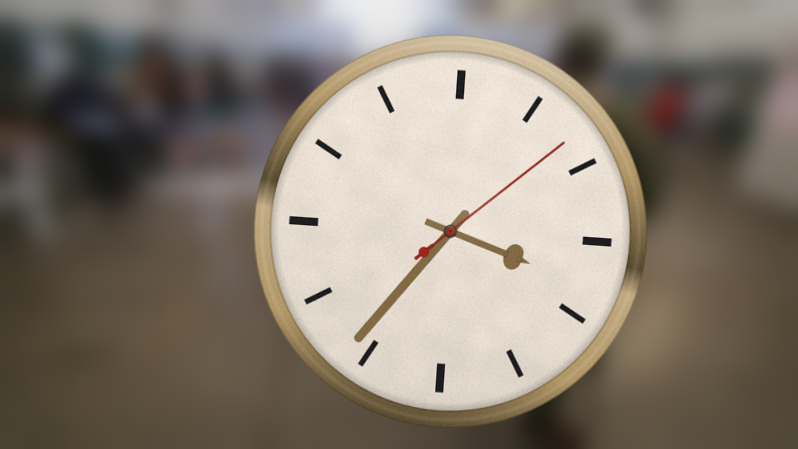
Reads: 3 h 36 min 08 s
